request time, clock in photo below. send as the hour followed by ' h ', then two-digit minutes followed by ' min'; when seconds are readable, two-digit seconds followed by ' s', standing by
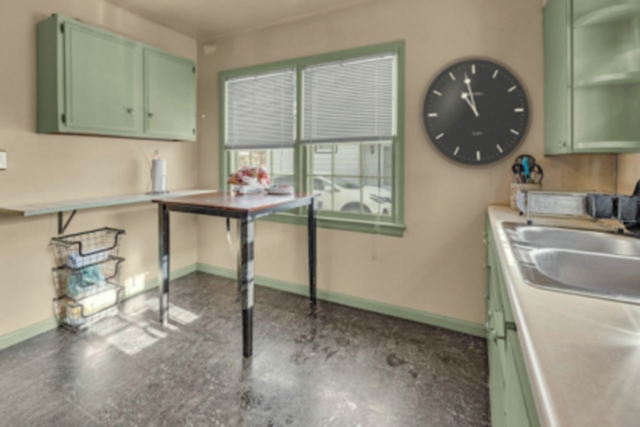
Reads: 10 h 58 min
